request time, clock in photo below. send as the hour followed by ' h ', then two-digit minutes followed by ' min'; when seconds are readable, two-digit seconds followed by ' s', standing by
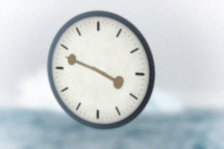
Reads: 3 h 48 min
